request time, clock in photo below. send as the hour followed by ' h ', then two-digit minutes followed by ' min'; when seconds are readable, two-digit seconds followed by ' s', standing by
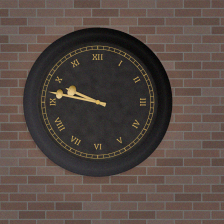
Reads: 9 h 47 min
